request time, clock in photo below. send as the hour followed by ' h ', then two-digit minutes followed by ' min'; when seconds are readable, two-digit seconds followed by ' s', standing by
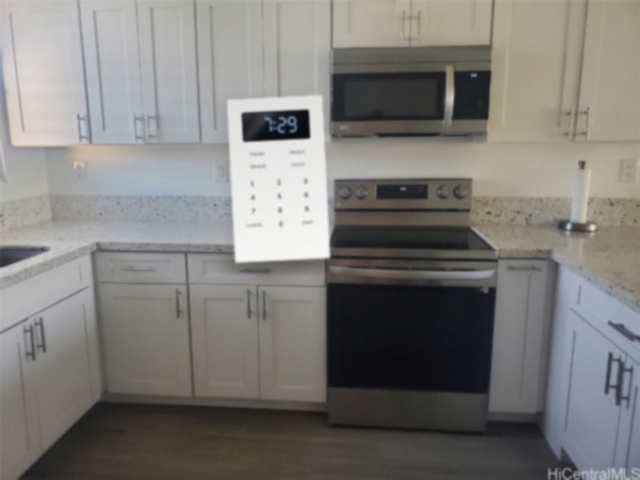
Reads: 7 h 29 min
